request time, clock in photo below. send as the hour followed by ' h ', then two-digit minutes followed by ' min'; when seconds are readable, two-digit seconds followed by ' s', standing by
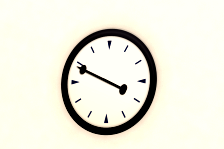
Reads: 3 h 49 min
